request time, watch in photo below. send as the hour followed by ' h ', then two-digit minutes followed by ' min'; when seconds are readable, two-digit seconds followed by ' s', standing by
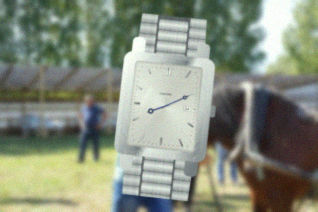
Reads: 8 h 10 min
